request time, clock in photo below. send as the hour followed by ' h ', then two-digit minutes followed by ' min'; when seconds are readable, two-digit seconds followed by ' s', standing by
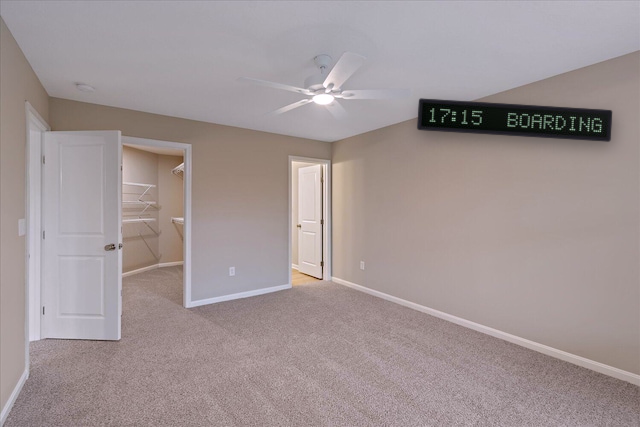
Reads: 17 h 15 min
